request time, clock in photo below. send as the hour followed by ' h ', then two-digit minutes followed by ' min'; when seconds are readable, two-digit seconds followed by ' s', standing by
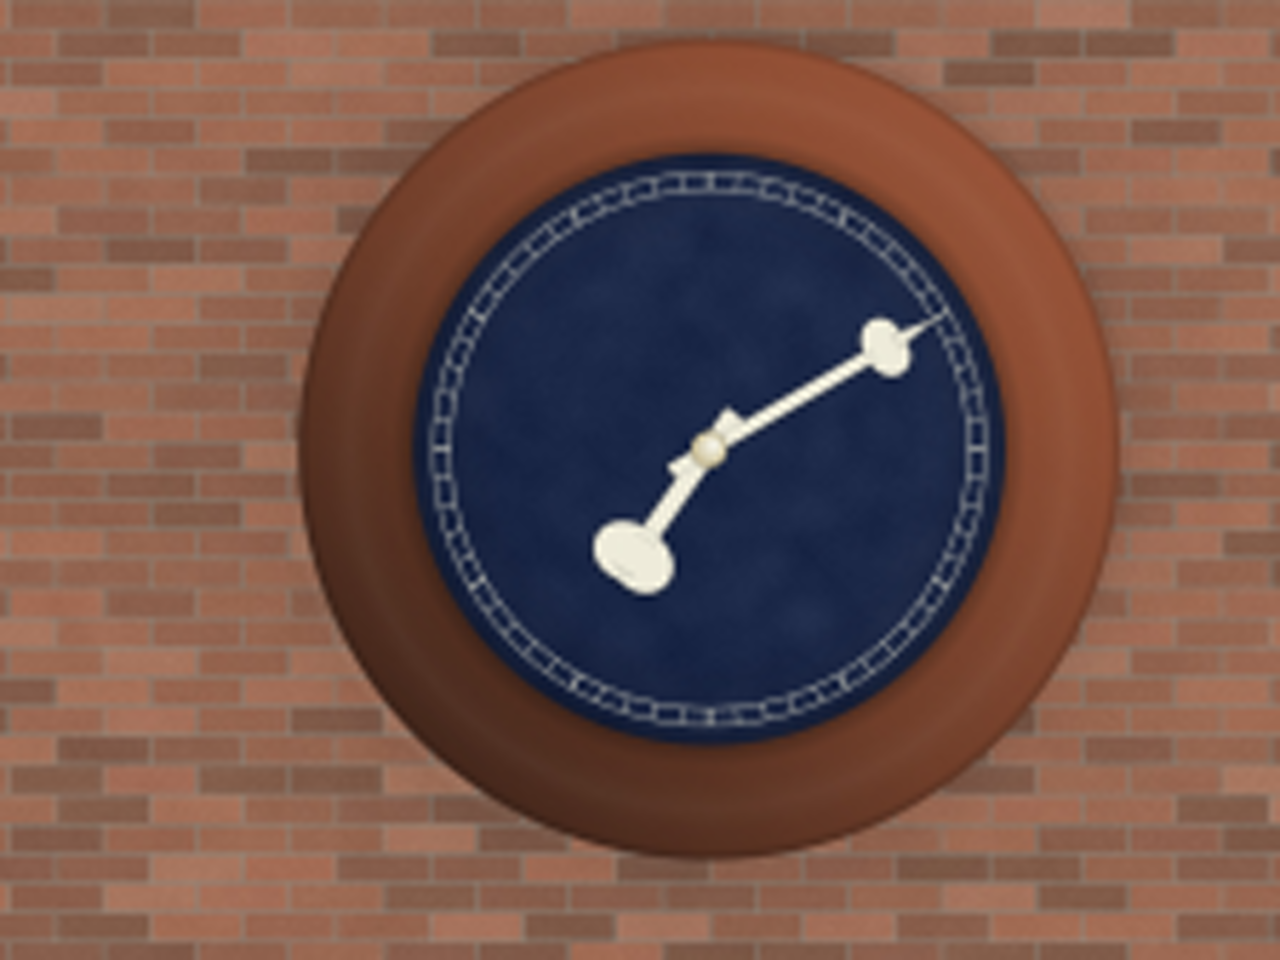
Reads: 7 h 10 min
